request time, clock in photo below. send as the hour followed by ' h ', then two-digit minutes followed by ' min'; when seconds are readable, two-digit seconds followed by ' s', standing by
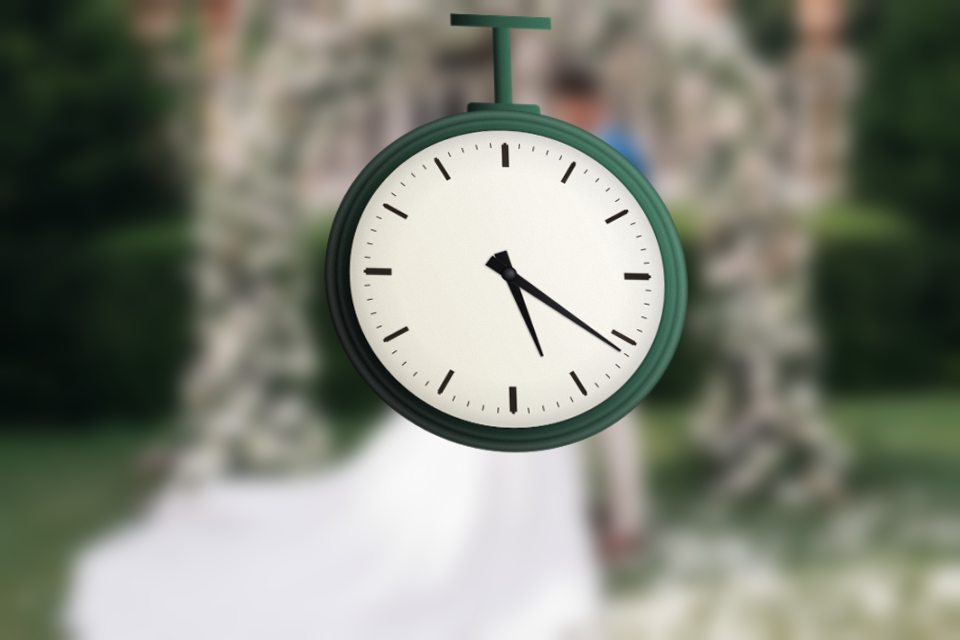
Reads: 5 h 21 min
